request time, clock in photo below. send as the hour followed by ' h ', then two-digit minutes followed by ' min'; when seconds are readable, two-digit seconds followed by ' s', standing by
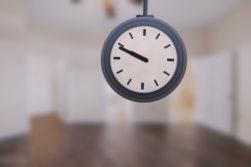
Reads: 9 h 49 min
